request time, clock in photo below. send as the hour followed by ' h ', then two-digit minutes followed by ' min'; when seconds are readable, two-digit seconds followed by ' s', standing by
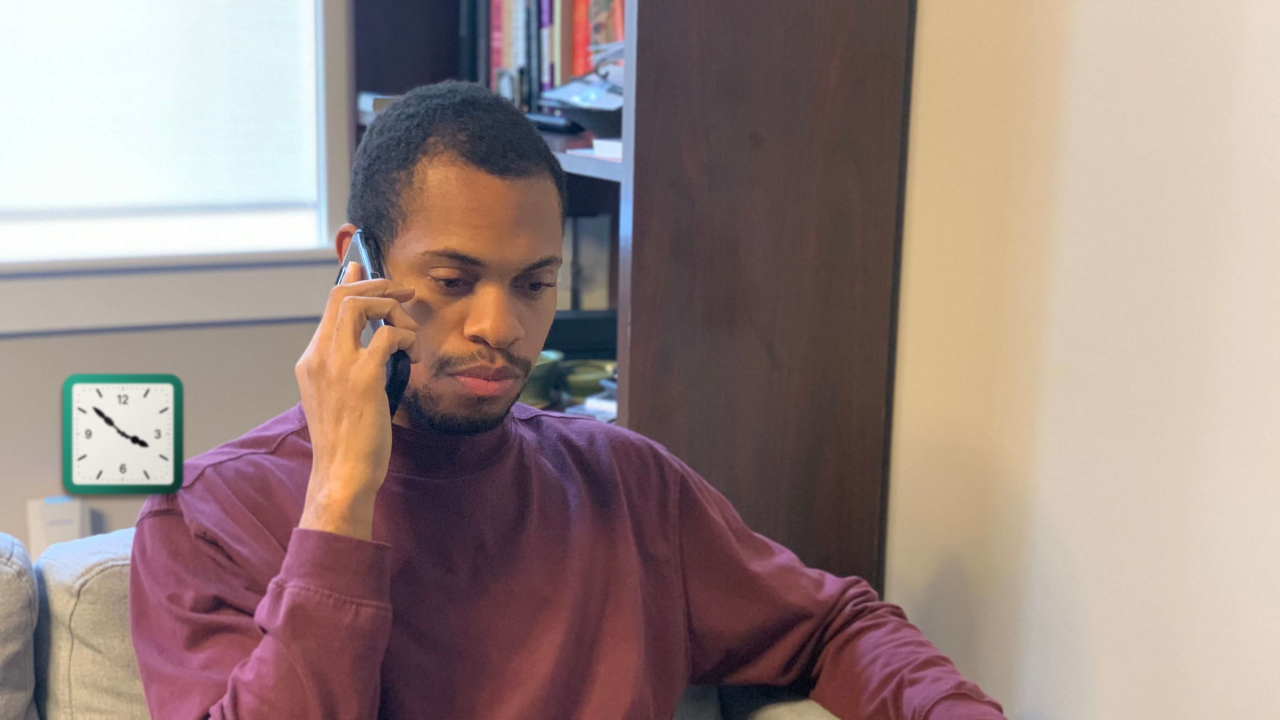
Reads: 3 h 52 min
